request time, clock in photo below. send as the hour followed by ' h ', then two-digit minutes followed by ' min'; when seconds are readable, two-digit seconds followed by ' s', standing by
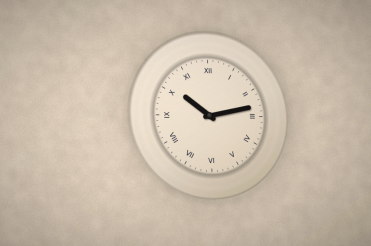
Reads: 10 h 13 min
